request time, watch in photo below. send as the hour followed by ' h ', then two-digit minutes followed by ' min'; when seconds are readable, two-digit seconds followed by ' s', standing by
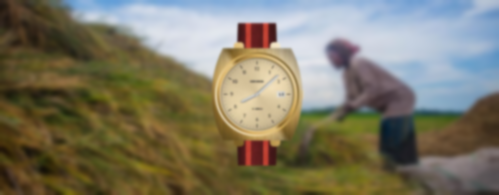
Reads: 8 h 08 min
